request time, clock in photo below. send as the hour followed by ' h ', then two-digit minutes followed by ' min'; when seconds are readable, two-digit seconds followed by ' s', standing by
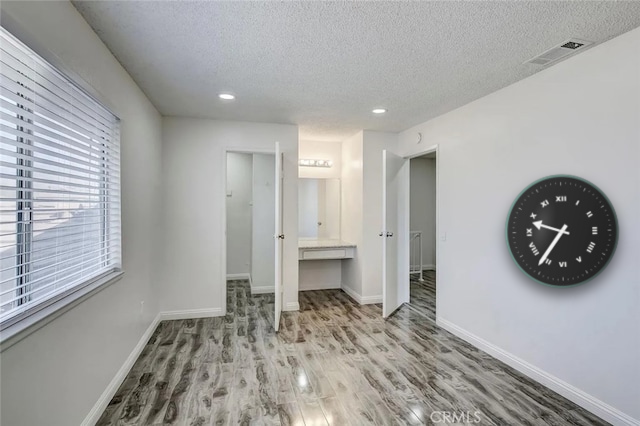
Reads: 9 h 36 min
